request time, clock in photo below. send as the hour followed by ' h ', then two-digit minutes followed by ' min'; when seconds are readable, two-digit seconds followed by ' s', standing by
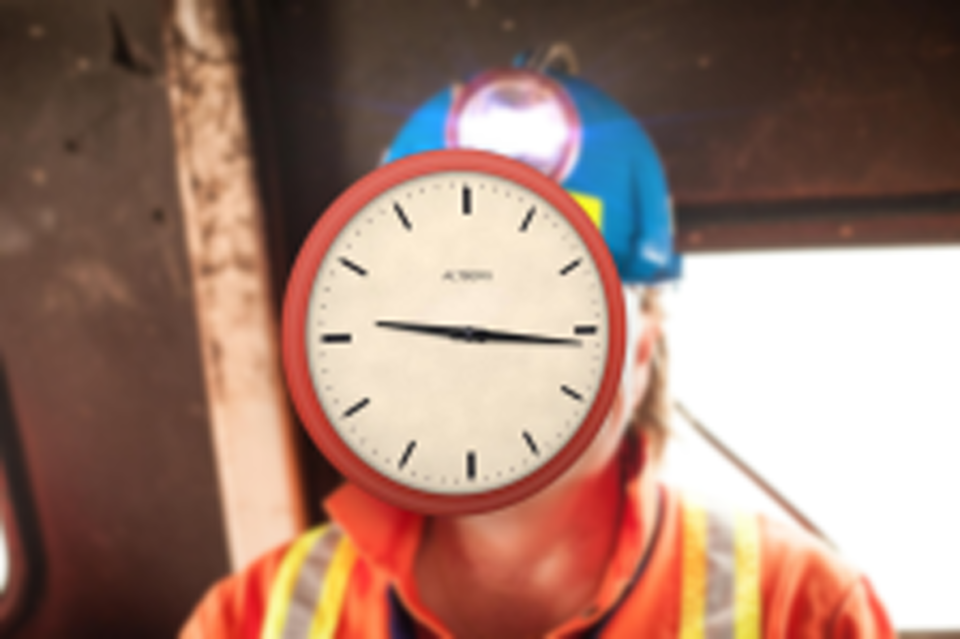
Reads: 9 h 16 min
